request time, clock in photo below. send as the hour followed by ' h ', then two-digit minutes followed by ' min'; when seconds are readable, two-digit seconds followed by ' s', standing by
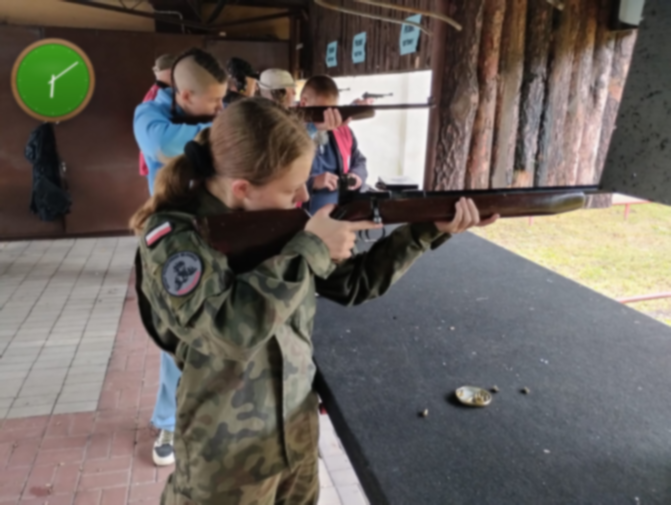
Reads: 6 h 09 min
